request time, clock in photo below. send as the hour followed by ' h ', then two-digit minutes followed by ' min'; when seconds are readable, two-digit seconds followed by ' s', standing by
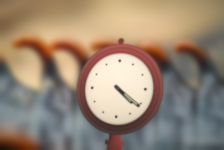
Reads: 4 h 21 min
